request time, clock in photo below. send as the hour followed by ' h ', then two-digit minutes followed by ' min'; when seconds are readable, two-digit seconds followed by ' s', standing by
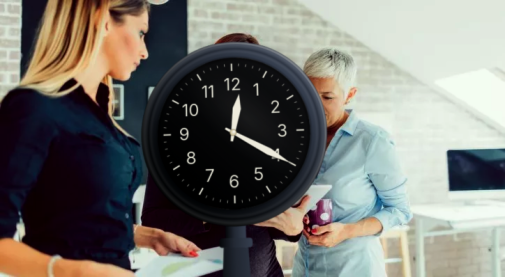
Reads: 12 h 20 min
